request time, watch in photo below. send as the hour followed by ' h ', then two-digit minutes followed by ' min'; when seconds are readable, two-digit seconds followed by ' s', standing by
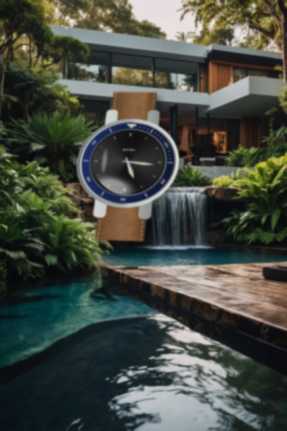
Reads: 5 h 16 min
